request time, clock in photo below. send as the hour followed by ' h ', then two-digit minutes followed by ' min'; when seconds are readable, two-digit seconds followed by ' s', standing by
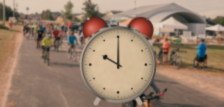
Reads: 10 h 00 min
